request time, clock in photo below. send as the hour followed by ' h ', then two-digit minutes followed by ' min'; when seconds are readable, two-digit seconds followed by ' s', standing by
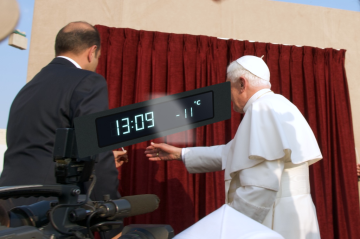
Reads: 13 h 09 min
